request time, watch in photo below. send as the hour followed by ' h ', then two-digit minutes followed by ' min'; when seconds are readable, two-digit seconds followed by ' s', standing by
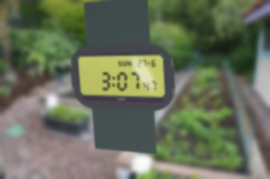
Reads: 3 h 07 min
